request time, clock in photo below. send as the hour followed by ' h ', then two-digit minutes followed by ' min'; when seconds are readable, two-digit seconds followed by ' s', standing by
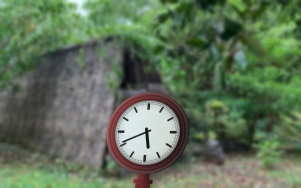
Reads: 5 h 41 min
